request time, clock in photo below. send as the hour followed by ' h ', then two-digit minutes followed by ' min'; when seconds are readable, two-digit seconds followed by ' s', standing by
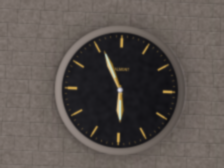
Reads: 5 h 56 min
